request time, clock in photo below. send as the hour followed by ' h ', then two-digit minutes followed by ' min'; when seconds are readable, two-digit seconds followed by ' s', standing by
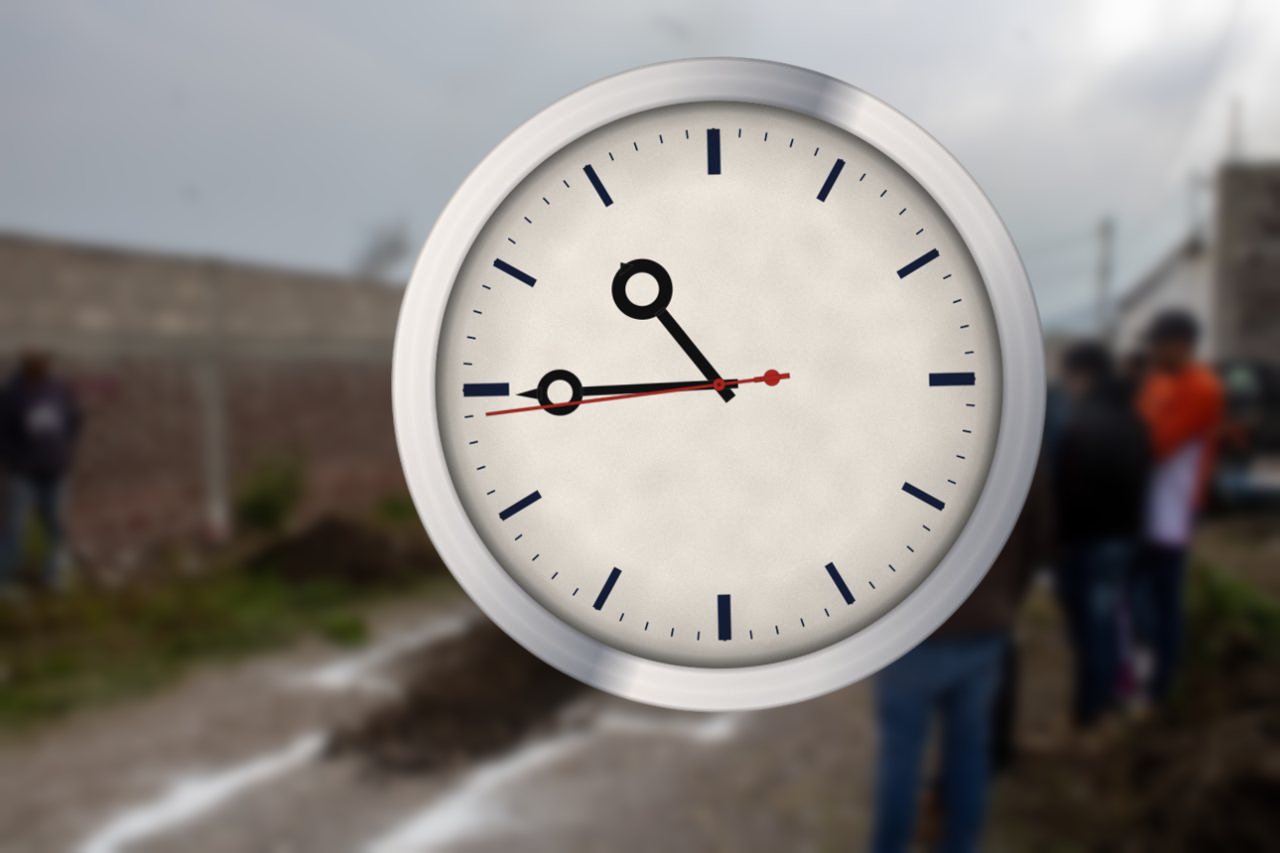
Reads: 10 h 44 min 44 s
